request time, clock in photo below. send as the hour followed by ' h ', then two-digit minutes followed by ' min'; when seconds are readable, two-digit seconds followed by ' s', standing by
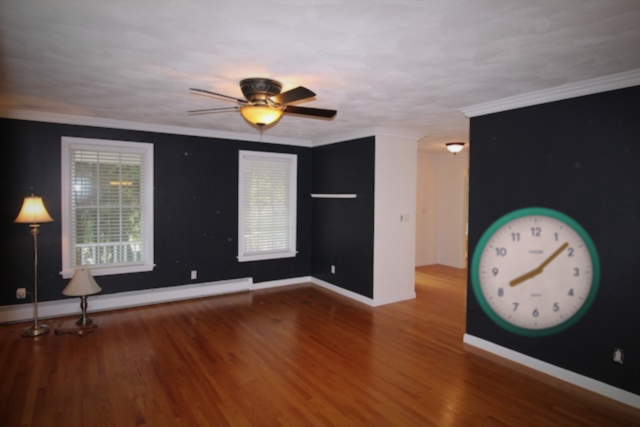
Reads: 8 h 08 min
